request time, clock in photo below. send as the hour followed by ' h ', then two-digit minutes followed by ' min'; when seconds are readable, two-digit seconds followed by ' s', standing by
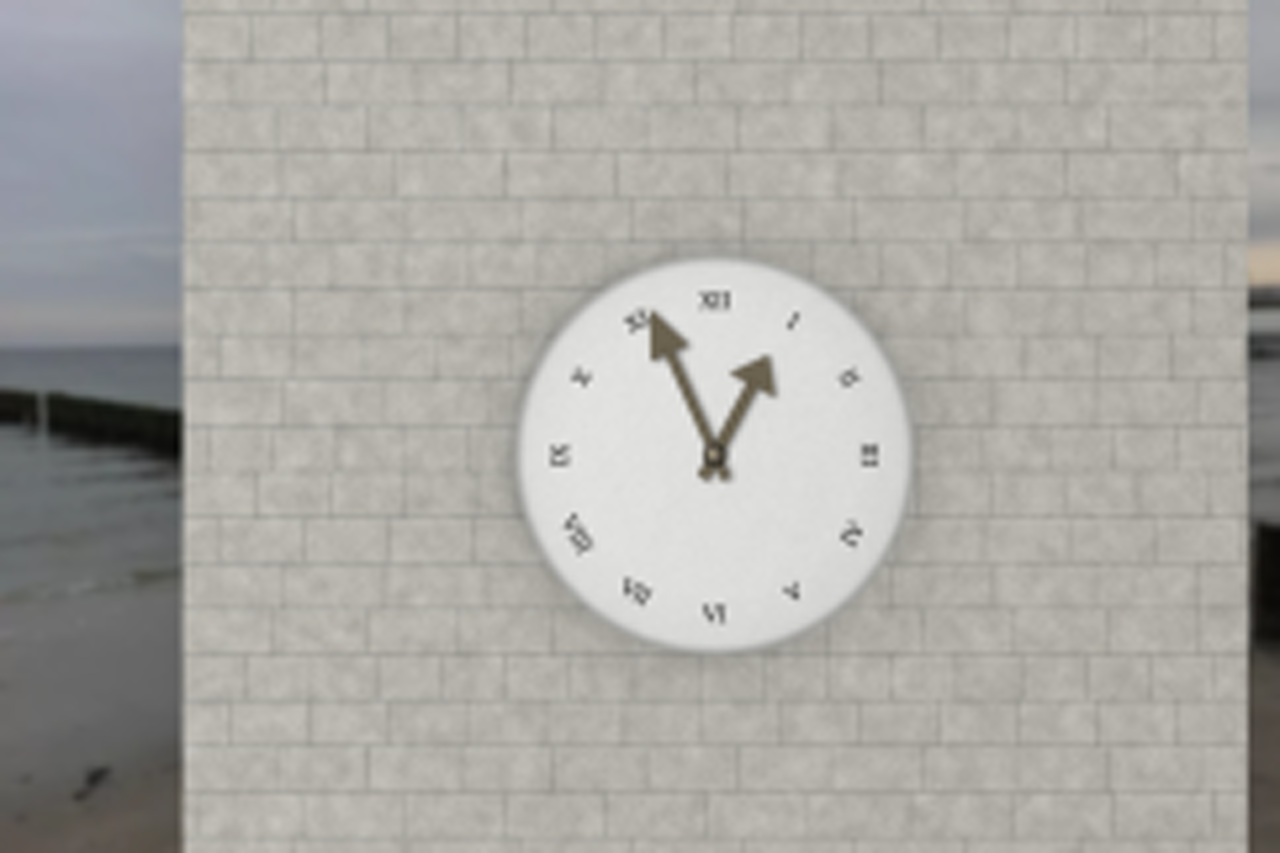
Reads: 12 h 56 min
